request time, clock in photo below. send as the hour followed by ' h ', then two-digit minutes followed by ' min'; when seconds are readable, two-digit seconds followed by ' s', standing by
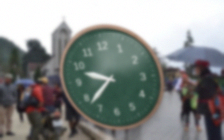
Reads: 9 h 38 min
